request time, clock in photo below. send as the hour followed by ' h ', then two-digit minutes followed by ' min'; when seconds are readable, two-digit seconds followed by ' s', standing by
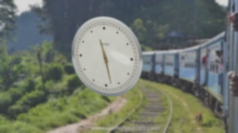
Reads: 11 h 28 min
